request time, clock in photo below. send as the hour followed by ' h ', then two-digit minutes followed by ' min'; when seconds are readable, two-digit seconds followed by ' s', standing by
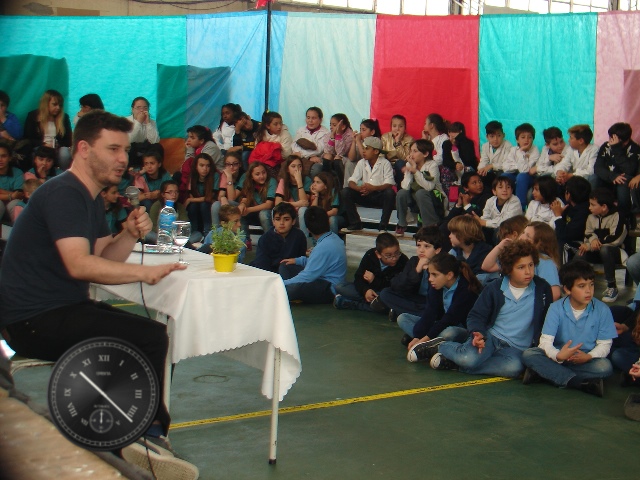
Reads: 10 h 22 min
